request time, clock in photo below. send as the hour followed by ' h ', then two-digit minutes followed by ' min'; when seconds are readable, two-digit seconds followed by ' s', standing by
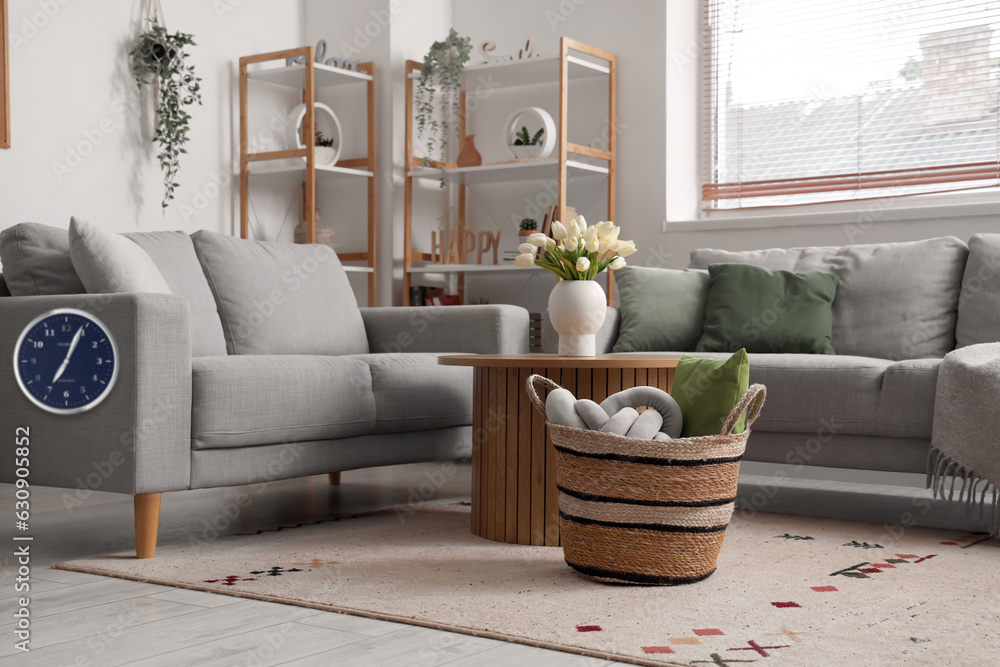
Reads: 7 h 04 min
